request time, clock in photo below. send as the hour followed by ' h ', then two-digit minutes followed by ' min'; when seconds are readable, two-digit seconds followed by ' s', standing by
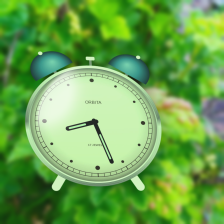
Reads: 8 h 27 min
